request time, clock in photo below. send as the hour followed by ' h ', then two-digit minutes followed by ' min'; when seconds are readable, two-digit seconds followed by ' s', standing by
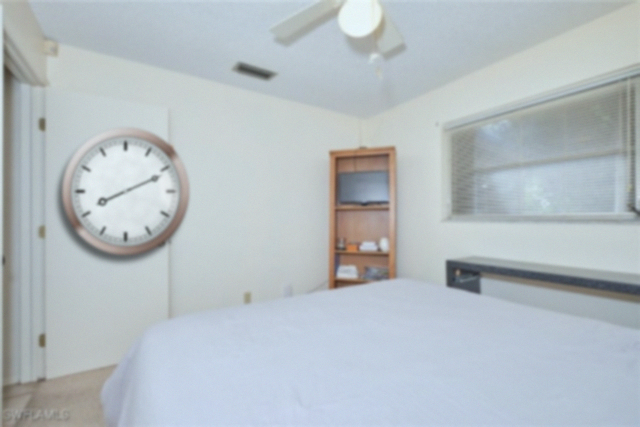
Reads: 8 h 11 min
